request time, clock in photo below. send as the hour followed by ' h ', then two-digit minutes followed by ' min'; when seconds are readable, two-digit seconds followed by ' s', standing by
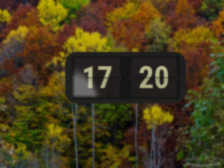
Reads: 17 h 20 min
